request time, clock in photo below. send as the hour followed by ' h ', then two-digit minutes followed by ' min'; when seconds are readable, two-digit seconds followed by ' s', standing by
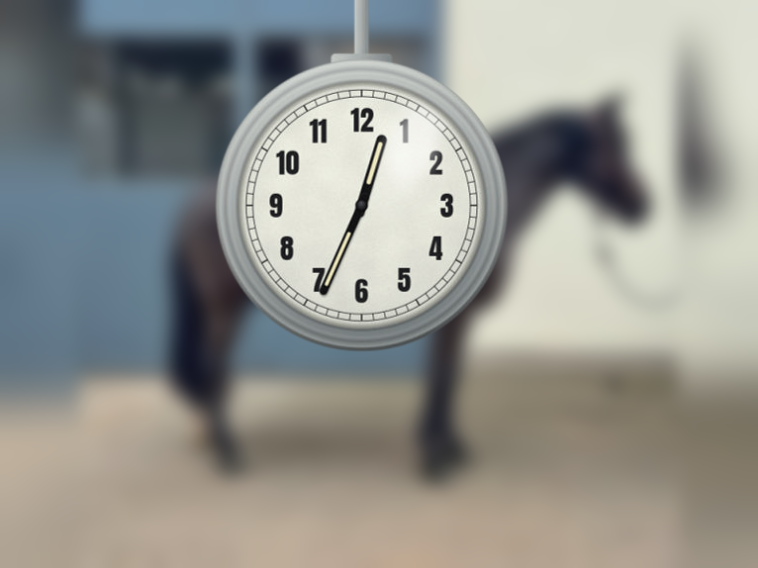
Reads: 12 h 34 min
